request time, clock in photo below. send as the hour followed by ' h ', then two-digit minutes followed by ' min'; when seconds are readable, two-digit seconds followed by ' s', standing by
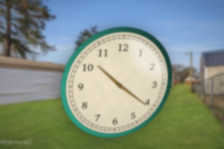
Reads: 10 h 21 min
